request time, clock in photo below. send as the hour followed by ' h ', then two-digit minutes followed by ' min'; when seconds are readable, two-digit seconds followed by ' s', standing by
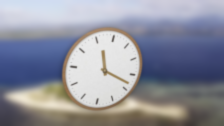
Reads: 11 h 18 min
